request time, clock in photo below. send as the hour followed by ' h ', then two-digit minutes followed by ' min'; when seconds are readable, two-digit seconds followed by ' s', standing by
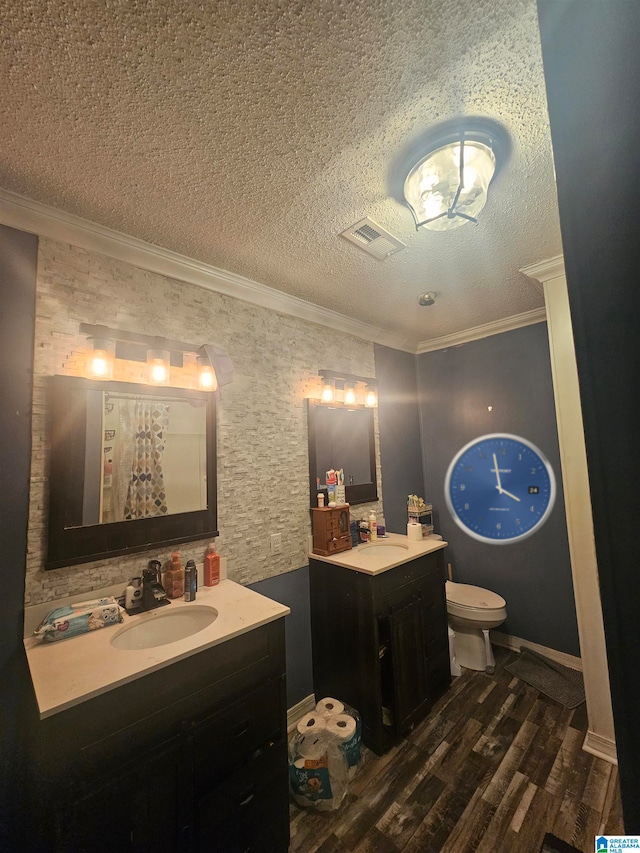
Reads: 3 h 58 min
